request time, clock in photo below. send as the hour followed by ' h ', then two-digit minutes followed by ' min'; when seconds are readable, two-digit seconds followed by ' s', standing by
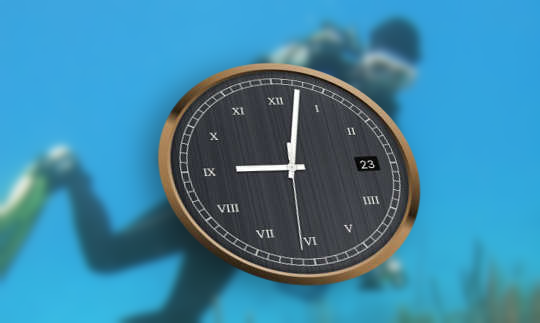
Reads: 9 h 02 min 31 s
